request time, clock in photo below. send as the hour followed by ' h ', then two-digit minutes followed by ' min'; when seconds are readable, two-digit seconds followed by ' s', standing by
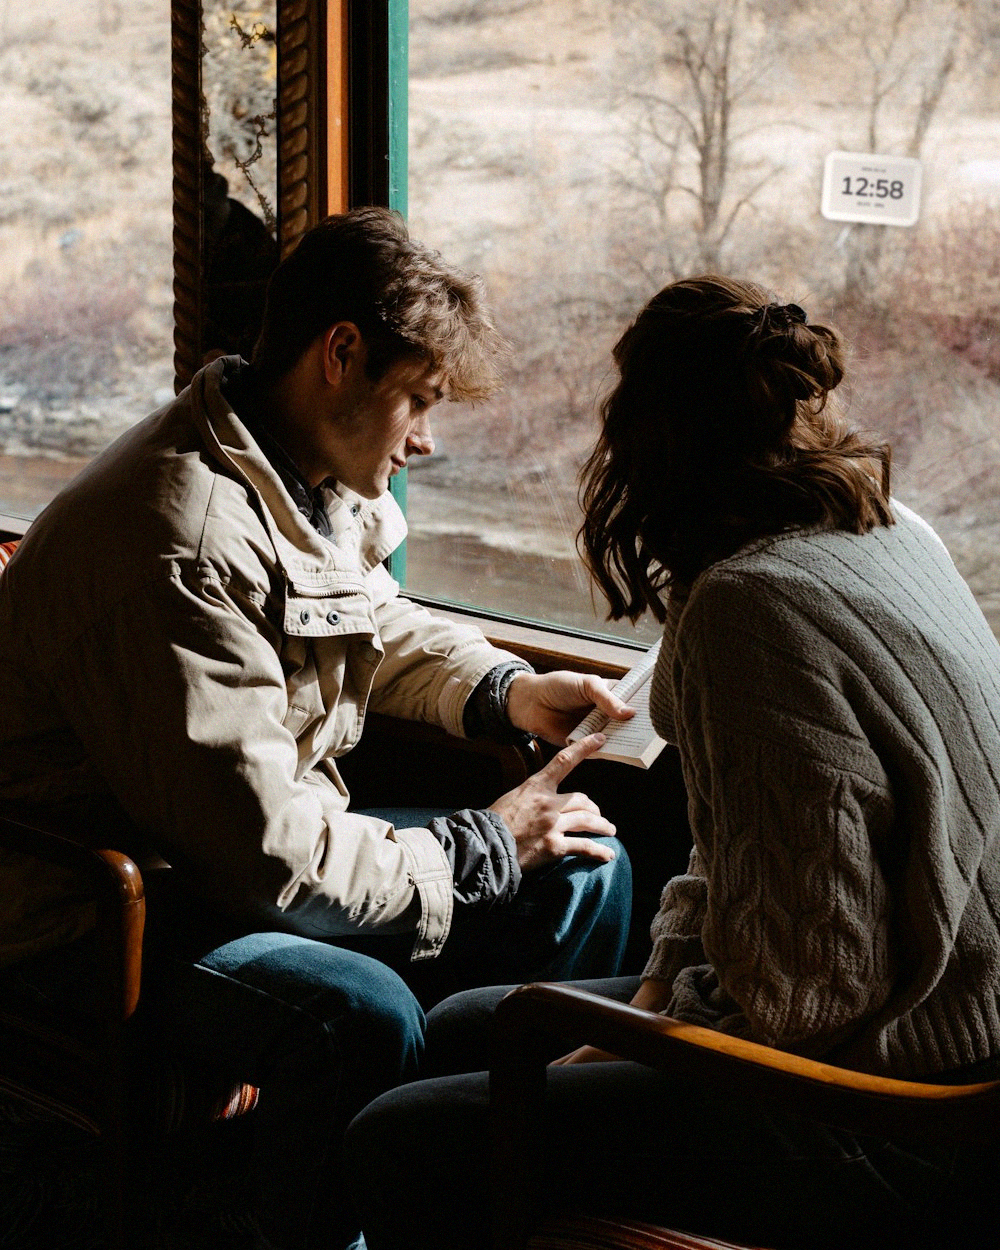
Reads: 12 h 58 min
